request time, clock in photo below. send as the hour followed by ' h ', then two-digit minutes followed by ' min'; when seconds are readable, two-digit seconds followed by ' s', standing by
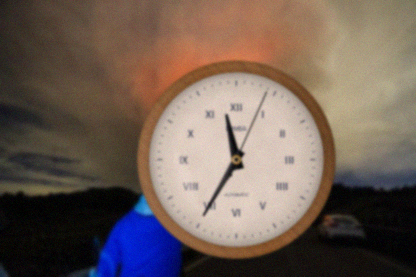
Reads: 11 h 35 min 04 s
